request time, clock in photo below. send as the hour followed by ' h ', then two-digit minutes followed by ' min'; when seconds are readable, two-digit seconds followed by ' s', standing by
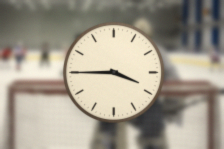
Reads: 3 h 45 min
